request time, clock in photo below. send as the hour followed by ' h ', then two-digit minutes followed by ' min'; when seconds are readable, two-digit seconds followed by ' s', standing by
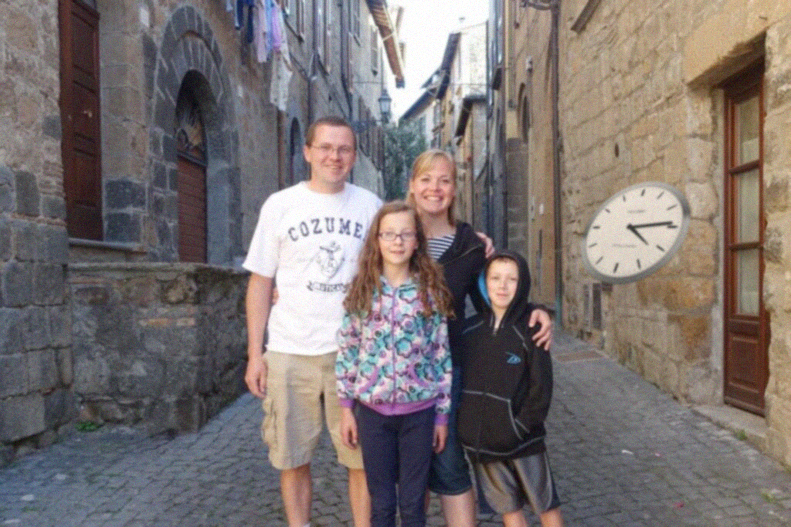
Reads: 4 h 14 min
